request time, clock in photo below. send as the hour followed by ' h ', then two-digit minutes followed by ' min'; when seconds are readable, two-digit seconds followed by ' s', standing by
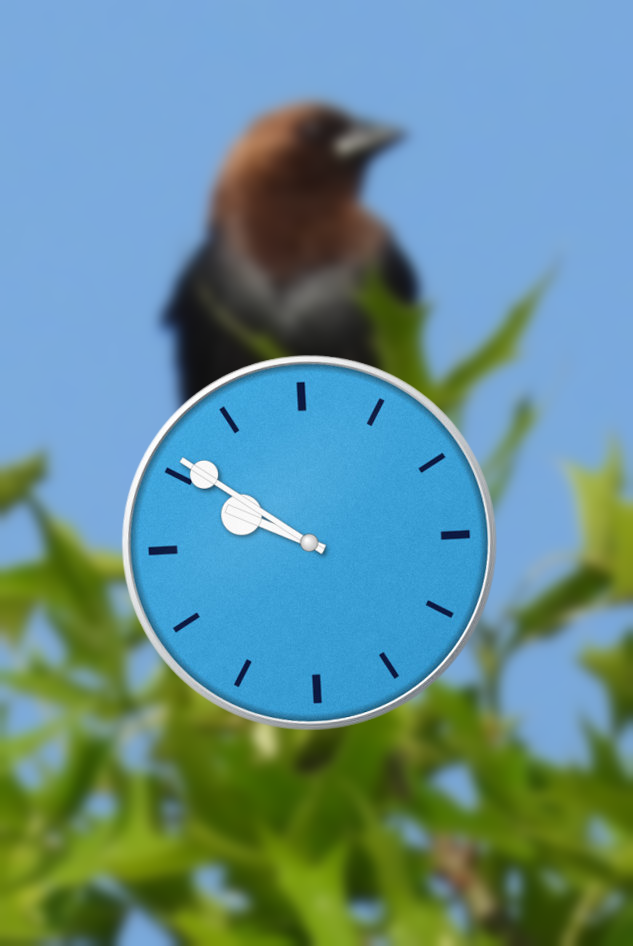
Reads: 9 h 51 min
